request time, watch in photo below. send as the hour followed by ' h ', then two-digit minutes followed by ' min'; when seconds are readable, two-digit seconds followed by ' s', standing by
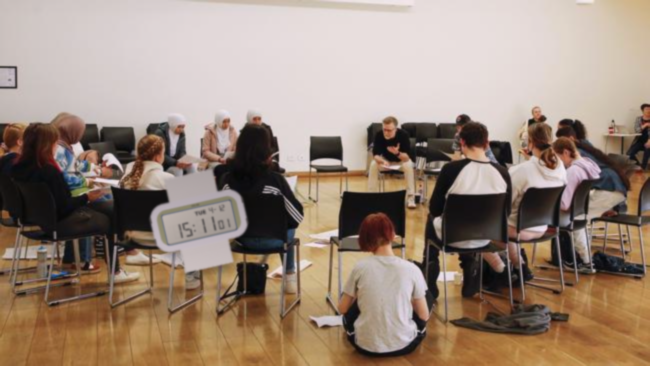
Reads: 15 h 11 min
